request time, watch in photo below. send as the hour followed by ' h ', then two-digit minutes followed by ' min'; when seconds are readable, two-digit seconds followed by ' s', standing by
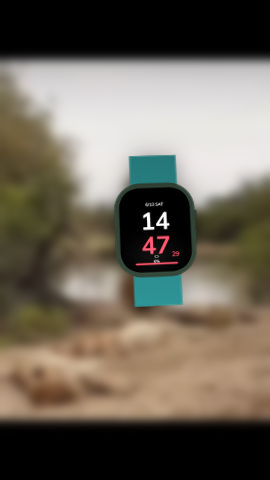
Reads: 14 h 47 min
